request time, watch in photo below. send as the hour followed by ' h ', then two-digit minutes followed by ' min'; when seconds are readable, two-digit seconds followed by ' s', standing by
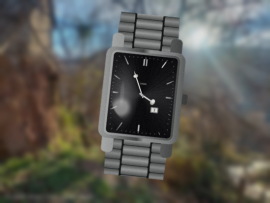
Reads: 3 h 56 min
